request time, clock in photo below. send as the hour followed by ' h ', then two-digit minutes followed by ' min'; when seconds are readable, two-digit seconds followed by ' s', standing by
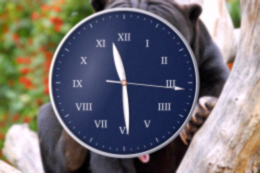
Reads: 11 h 29 min 16 s
